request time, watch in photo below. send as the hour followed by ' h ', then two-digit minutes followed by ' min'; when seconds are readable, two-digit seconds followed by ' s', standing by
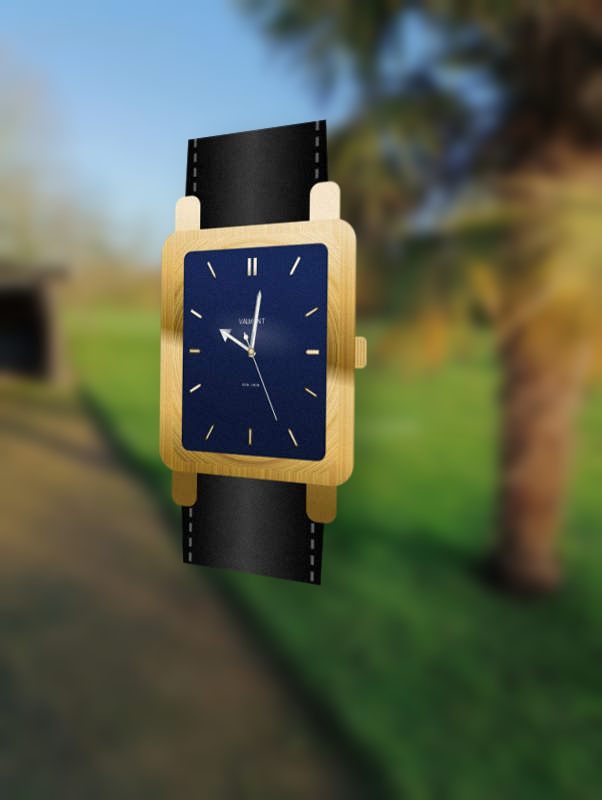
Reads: 10 h 01 min 26 s
